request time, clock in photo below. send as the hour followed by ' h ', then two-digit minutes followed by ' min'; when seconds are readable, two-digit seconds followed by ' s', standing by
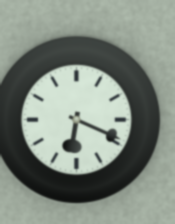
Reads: 6 h 19 min
